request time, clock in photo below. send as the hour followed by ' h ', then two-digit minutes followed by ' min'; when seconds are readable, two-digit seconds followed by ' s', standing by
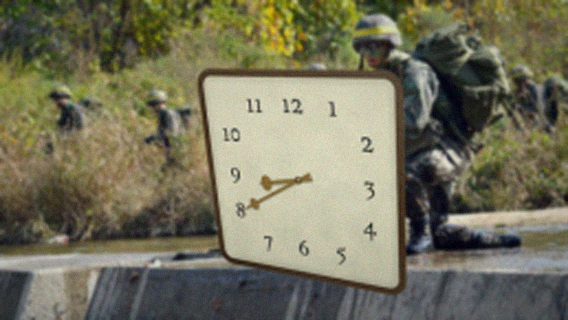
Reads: 8 h 40 min
